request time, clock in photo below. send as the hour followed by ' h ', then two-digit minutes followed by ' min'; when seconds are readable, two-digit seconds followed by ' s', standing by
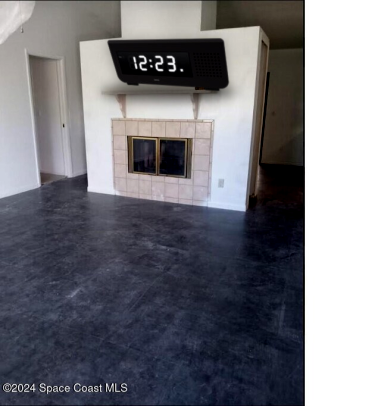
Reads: 12 h 23 min
